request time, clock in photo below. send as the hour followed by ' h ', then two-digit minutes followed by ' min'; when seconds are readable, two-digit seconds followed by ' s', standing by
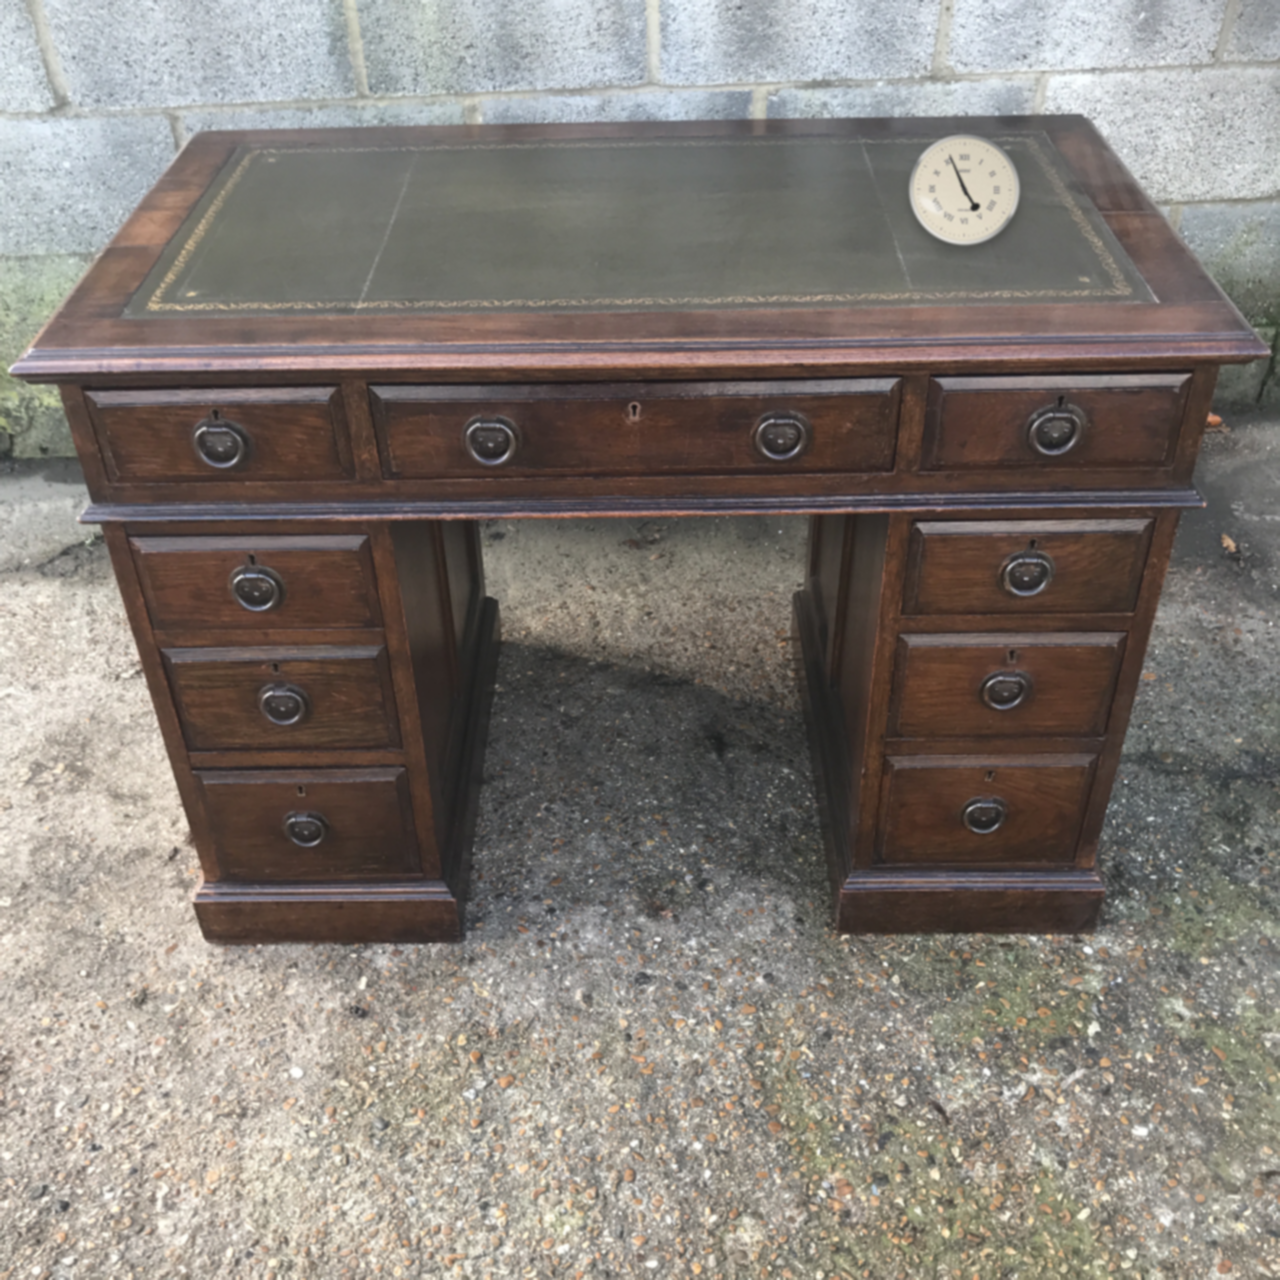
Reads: 4 h 56 min
